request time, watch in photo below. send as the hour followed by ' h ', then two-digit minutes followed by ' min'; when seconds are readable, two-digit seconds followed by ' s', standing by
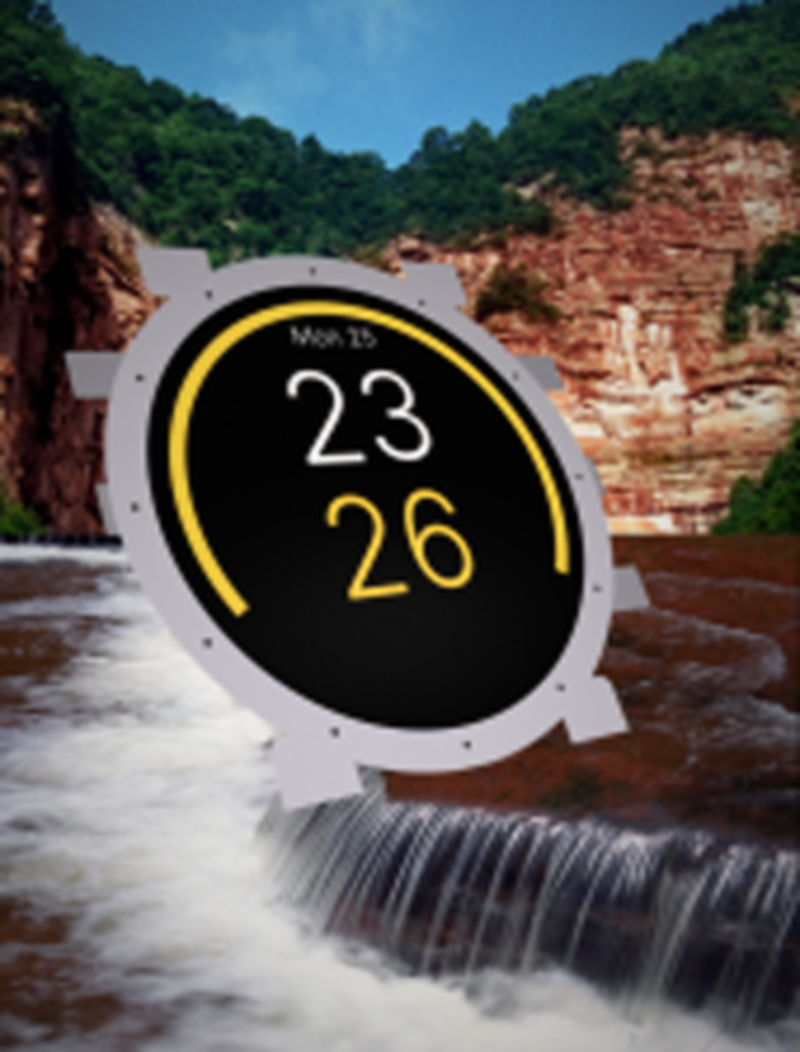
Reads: 23 h 26 min
